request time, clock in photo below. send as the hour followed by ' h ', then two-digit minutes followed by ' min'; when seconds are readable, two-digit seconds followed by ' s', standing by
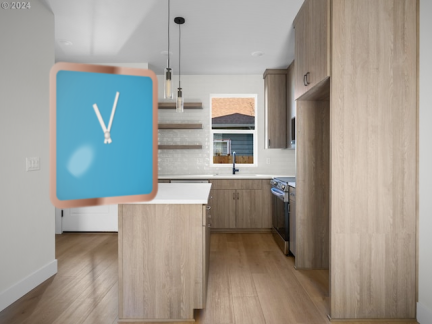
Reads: 11 h 03 min
